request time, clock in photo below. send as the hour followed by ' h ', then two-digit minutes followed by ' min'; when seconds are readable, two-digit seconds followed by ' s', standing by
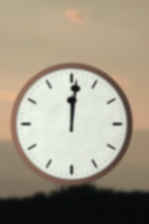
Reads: 12 h 01 min
